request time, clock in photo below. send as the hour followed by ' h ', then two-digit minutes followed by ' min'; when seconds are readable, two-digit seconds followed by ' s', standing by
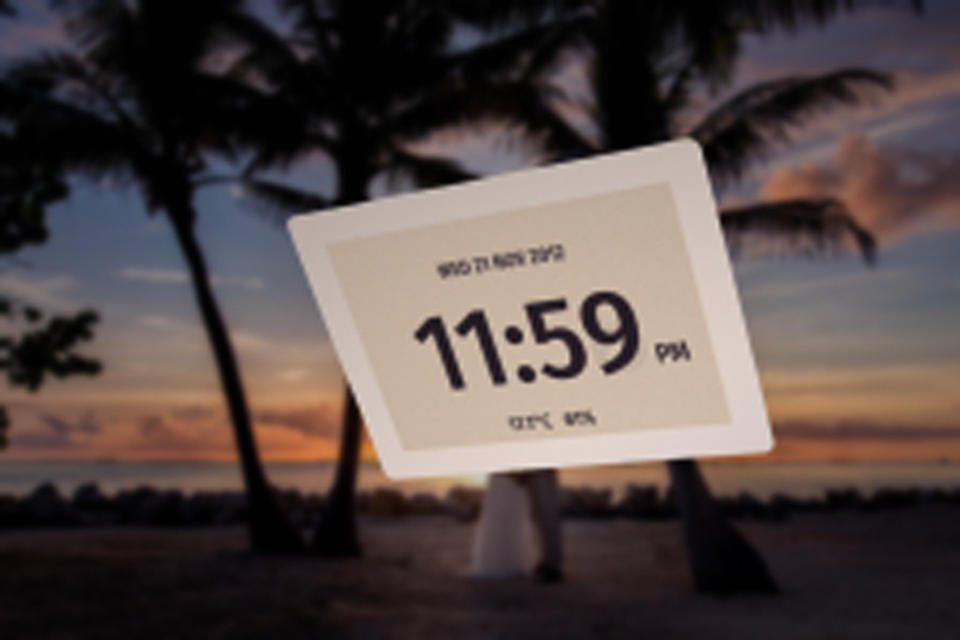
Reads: 11 h 59 min
